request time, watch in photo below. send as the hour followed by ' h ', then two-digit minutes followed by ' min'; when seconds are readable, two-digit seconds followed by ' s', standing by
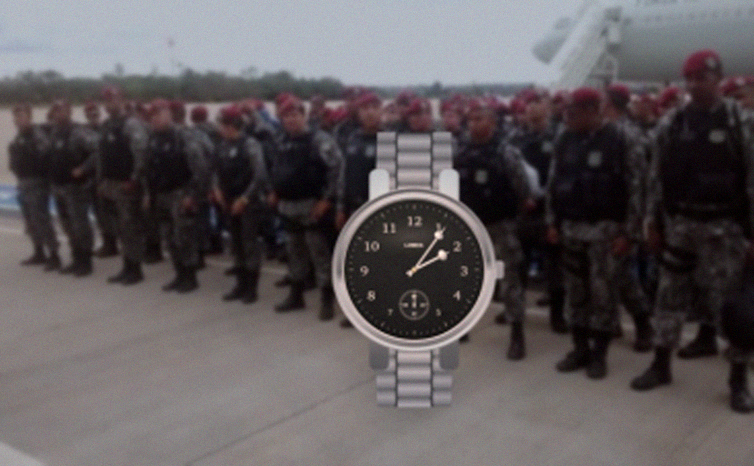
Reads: 2 h 06 min
